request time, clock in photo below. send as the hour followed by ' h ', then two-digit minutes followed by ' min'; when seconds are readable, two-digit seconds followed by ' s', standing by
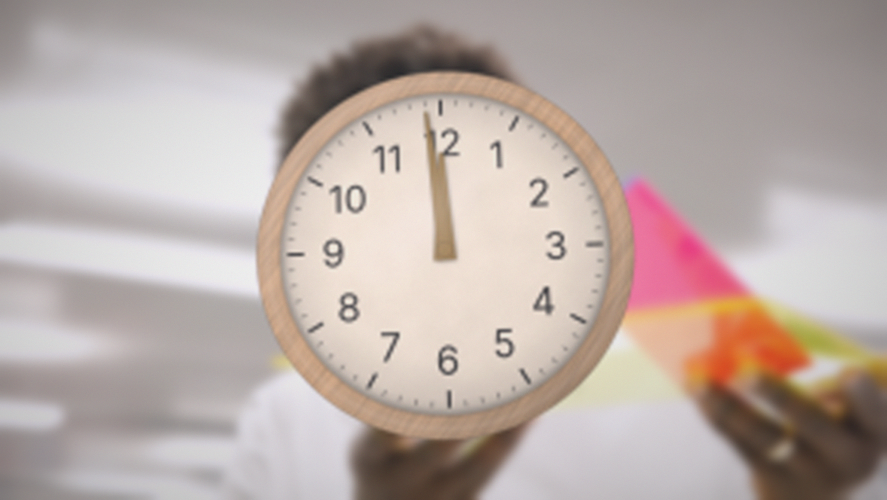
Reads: 11 h 59 min
